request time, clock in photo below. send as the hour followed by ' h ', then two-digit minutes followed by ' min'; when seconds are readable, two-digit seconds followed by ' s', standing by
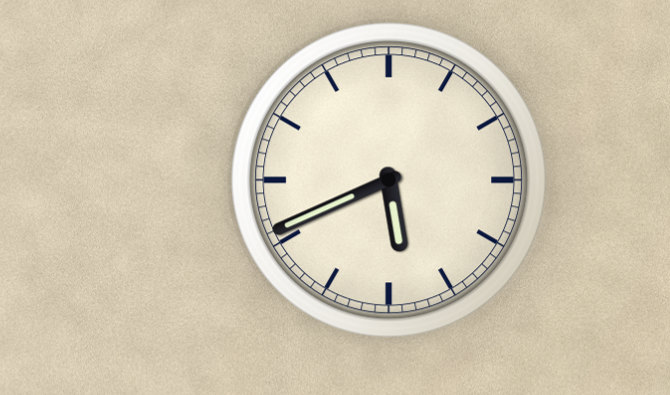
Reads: 5 h 41 min
